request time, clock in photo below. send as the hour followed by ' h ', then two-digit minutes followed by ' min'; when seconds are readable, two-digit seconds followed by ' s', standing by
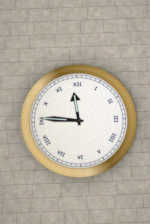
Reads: 11 h 46 min
